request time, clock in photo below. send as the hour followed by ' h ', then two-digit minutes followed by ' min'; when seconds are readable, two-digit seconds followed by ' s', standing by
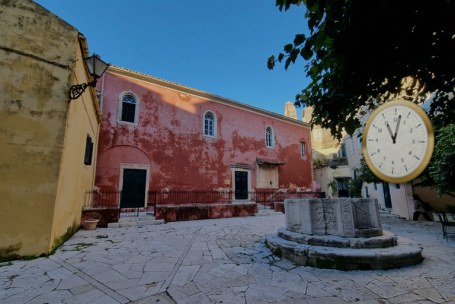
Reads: 11 h 02 min
